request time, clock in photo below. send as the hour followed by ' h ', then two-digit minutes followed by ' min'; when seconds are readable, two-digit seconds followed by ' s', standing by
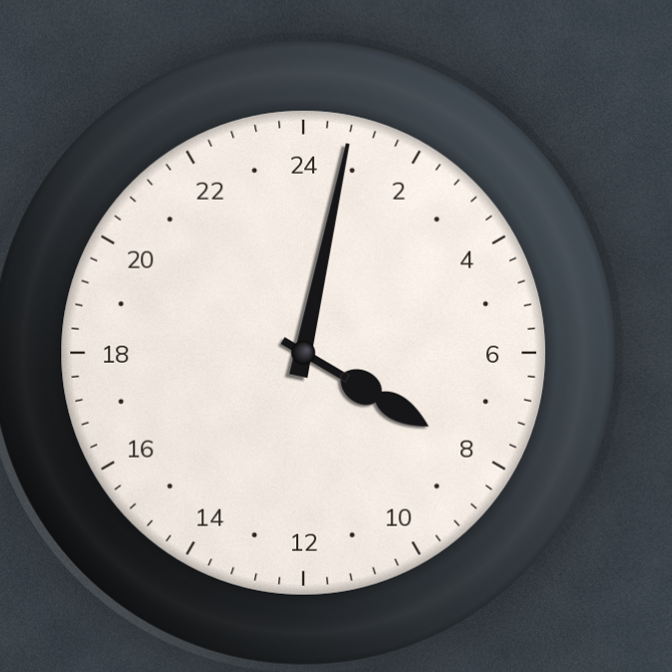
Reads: 8 h 02 min
